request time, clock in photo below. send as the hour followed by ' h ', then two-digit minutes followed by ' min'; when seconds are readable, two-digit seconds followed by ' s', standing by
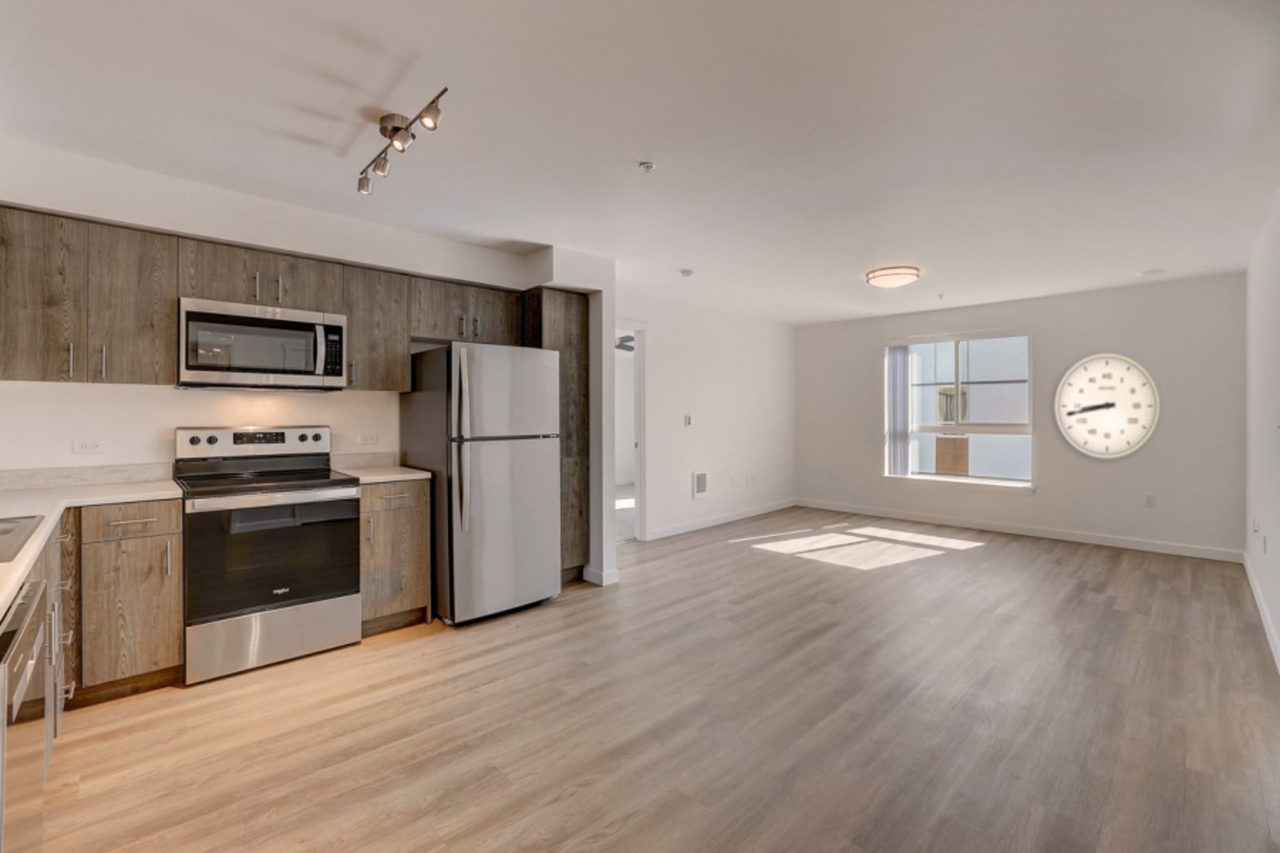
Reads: 8 h 43 min
